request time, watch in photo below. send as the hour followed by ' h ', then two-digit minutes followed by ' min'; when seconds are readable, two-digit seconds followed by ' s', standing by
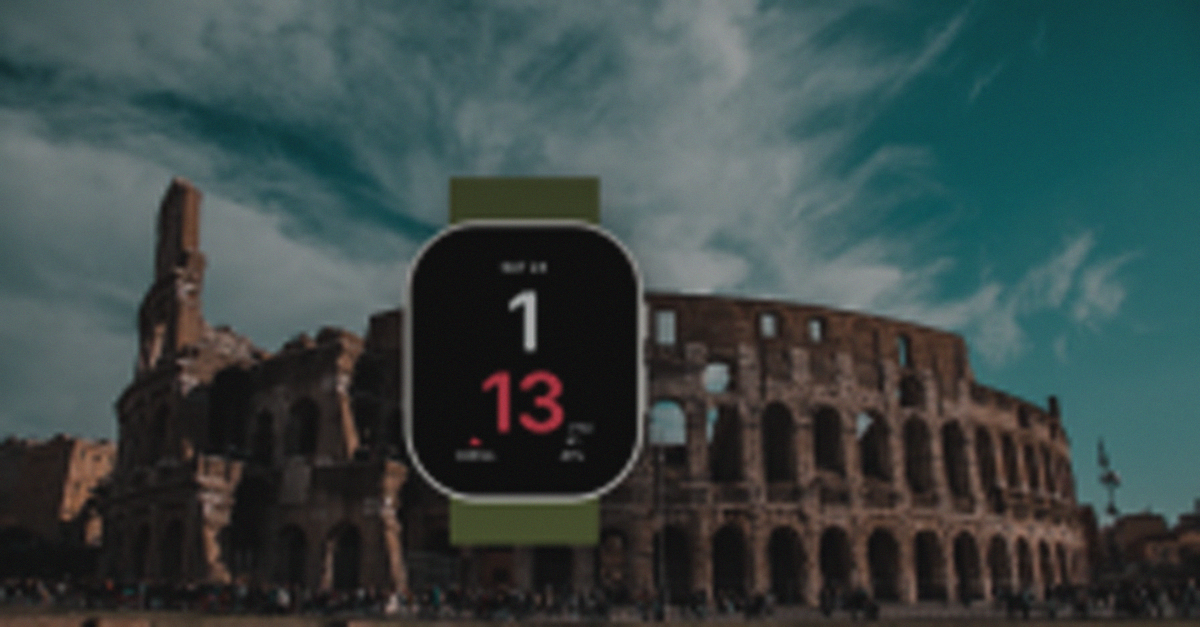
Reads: 1 h 13 min
